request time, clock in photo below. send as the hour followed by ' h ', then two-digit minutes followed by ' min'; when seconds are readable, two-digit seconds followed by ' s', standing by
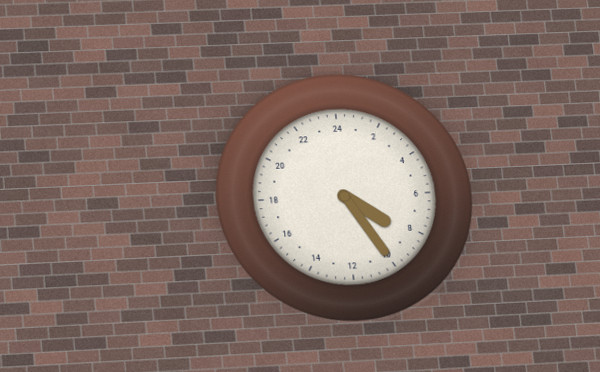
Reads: 8 h 25 min
